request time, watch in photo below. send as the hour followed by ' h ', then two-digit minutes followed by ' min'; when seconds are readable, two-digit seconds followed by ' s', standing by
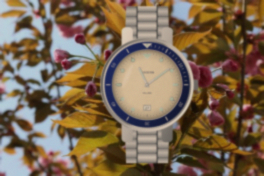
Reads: 11 h 09 min
